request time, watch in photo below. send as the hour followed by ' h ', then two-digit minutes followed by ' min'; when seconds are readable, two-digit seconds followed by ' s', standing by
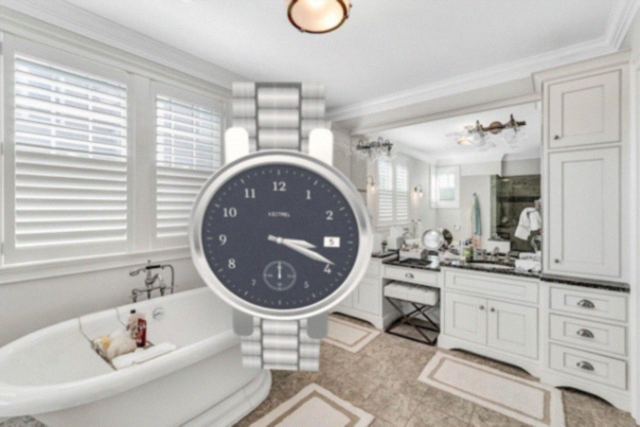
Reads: 3 h 19 min
